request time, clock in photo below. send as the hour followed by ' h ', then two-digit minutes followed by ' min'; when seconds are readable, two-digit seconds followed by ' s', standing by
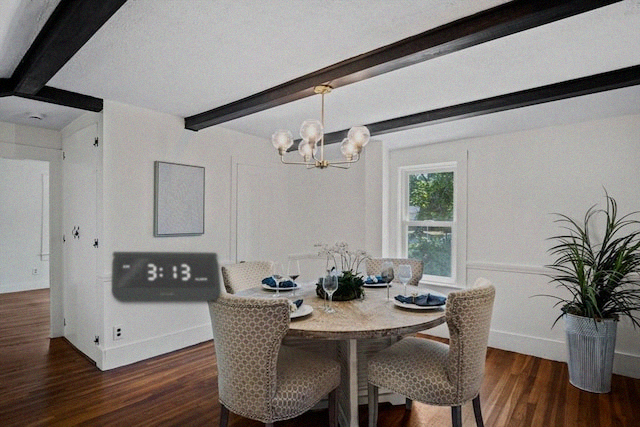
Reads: 3 h 13 min
